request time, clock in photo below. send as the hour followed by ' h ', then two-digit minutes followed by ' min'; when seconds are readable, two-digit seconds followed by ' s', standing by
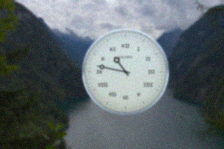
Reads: 10 h 47 min
